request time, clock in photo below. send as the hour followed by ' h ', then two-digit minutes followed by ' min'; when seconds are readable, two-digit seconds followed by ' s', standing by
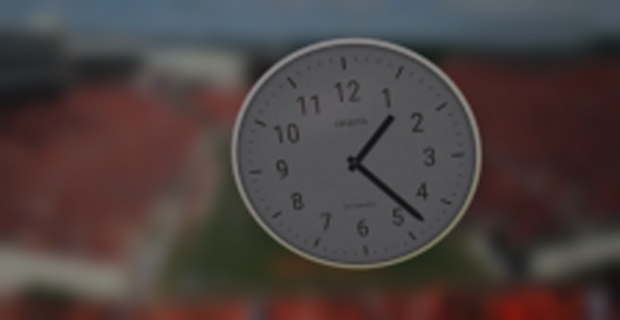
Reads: 1 h 23 min
